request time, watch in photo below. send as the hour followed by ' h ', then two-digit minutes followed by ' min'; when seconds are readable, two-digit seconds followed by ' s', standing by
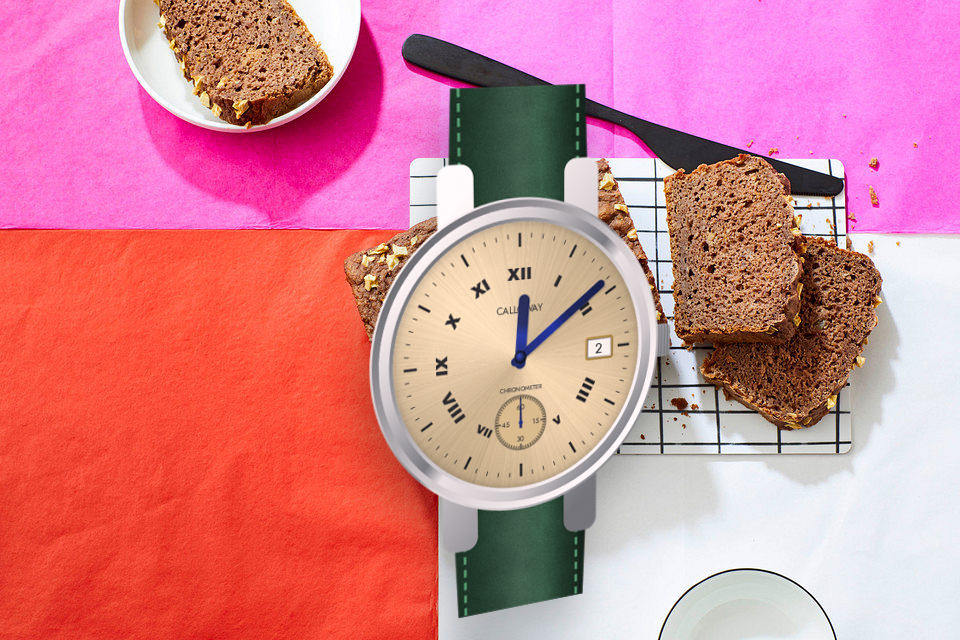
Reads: 12 h 09 min
